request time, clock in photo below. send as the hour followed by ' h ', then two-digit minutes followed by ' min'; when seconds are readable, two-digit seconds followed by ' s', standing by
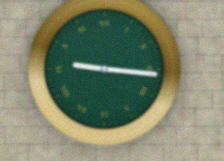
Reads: 9 h 16 min
